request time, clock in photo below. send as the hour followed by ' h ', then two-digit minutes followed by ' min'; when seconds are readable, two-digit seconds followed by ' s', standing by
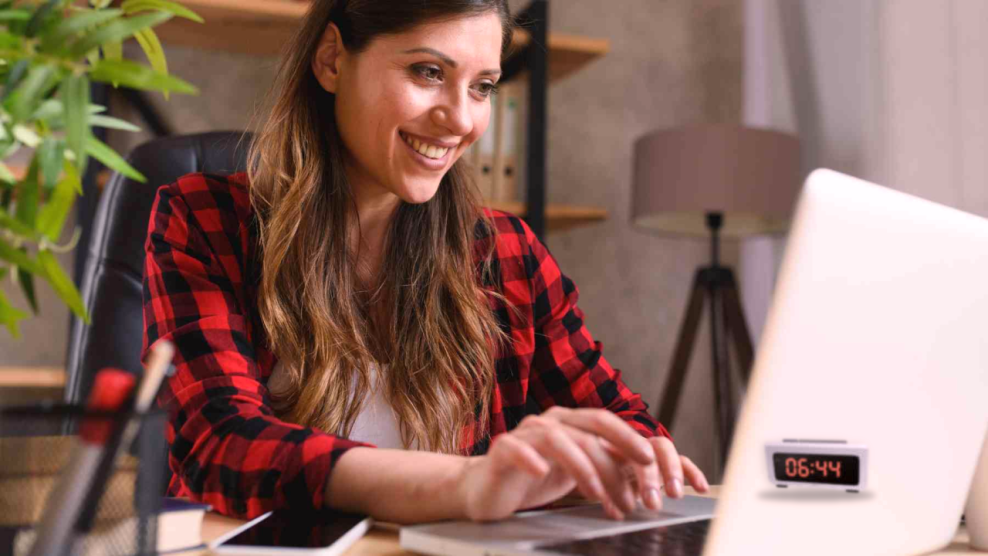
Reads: 6 h 44 min
